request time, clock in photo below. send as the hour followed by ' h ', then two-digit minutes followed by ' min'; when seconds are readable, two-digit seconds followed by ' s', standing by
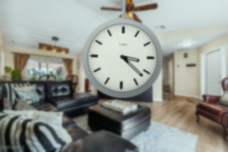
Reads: 3 h 22 min
